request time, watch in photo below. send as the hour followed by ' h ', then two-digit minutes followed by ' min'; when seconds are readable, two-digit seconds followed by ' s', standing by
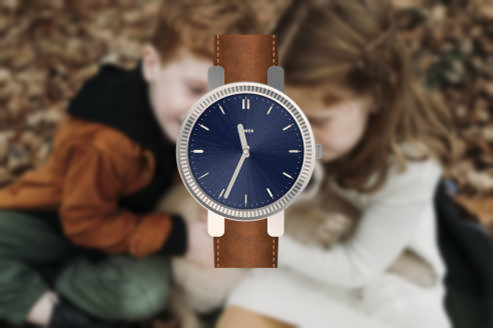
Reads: 11 h 34 min
